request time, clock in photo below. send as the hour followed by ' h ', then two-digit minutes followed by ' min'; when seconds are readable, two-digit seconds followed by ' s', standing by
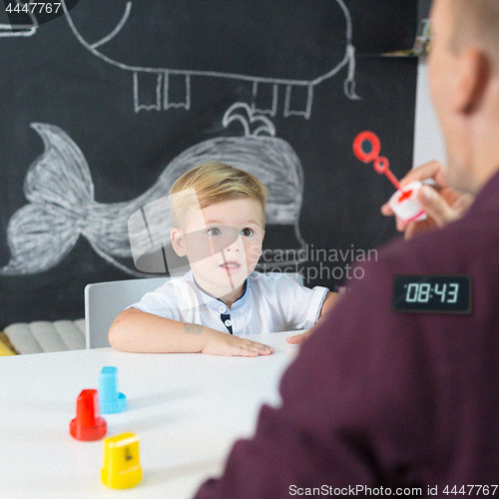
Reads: 8 h 43 min
